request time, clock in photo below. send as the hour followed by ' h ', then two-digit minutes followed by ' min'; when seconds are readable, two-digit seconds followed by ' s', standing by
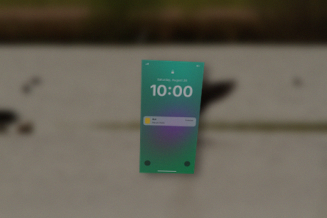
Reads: 10 h 00 min
